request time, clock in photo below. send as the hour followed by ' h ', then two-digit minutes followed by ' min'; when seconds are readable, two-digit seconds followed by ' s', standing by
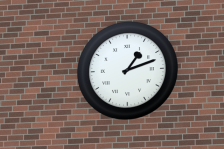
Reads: 1 h 12 min
